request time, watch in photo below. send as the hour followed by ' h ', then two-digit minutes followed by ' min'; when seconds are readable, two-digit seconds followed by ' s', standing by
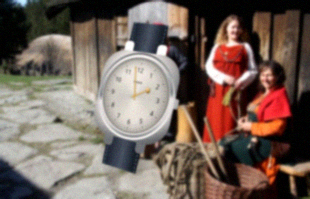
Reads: 1 h 58 min
